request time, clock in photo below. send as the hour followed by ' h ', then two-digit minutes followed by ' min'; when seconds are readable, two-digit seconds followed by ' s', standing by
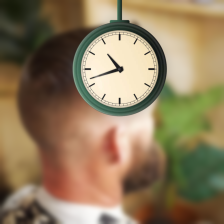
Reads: 10 h 42 min
